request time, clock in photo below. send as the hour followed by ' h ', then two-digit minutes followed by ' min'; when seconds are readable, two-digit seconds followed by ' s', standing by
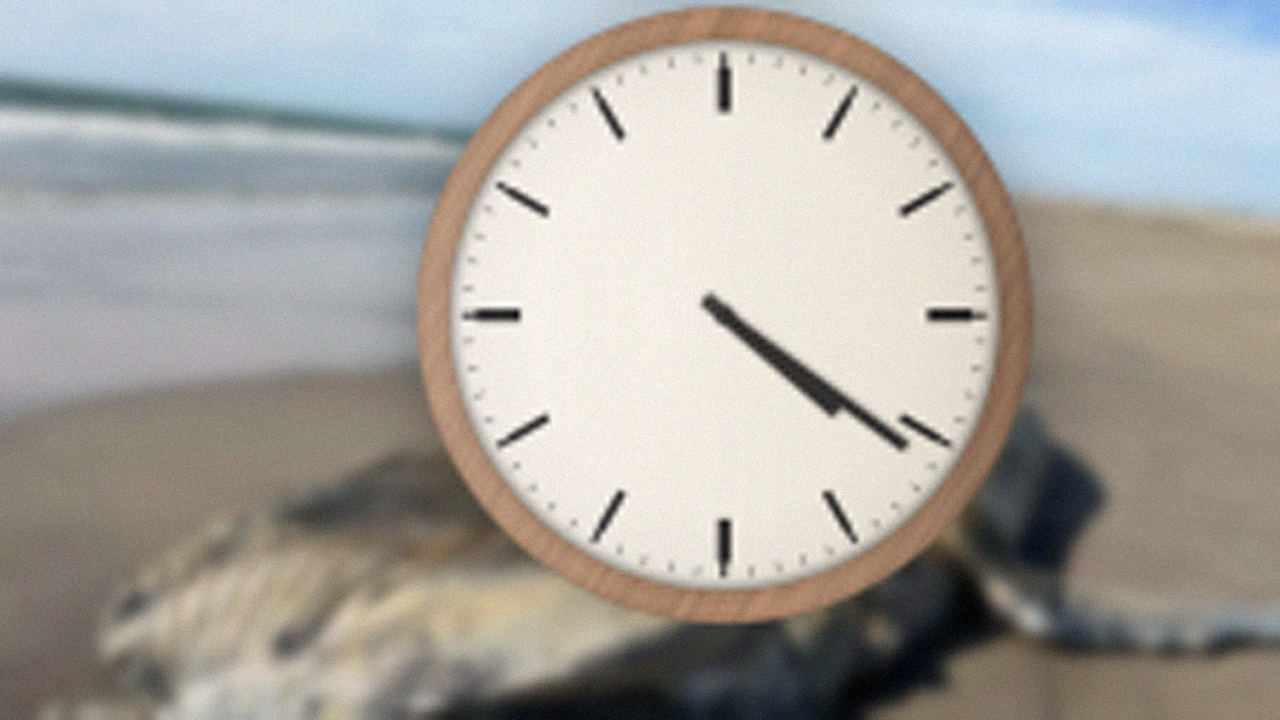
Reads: 4 h 21 min
